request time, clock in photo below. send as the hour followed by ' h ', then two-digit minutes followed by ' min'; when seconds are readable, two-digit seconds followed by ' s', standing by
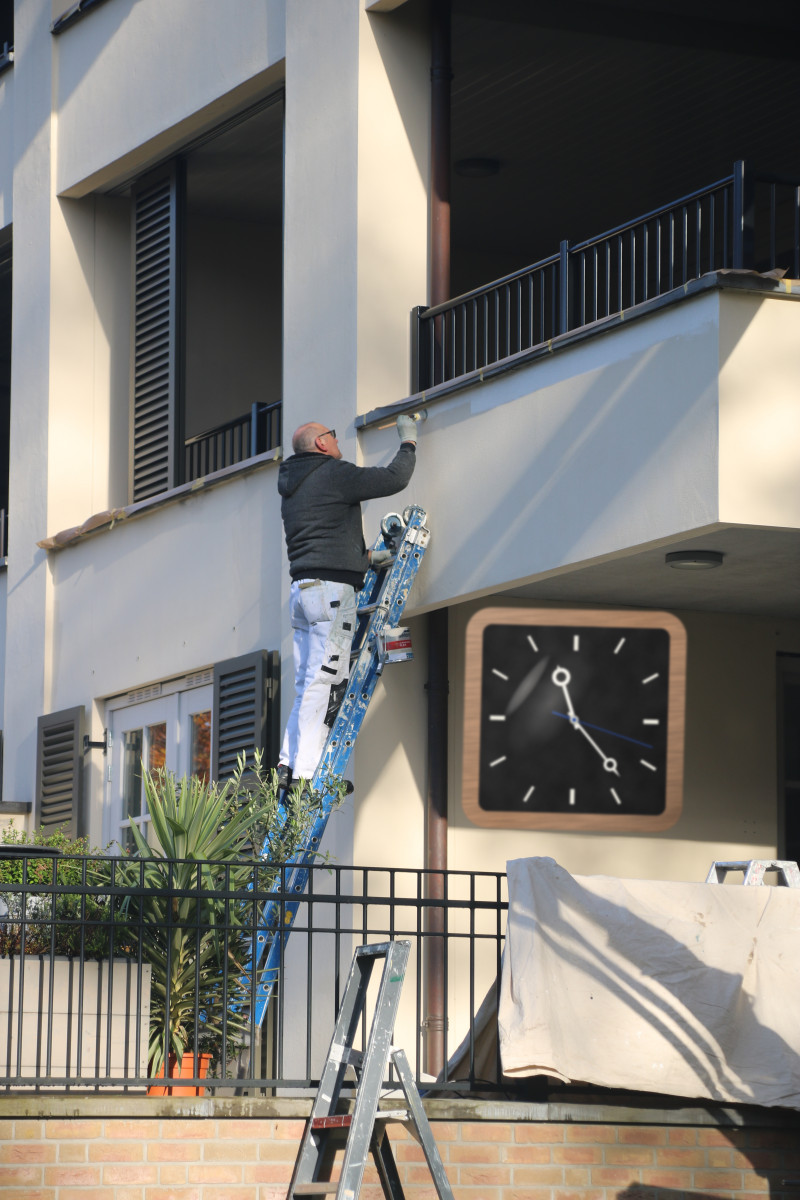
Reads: 11 h 23 min 18 s
